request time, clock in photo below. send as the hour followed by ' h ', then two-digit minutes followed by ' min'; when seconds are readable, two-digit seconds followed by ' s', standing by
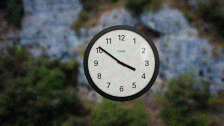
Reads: 3 h 51 min
